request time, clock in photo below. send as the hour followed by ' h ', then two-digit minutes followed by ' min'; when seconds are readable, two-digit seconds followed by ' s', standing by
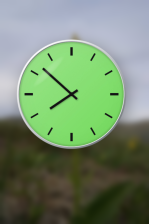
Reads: 7 h 52 min
